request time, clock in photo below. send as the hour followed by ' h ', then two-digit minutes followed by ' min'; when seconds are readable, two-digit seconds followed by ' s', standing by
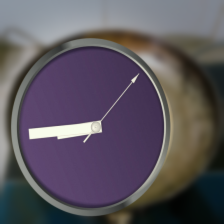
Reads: 8 h 44 min 07 s
